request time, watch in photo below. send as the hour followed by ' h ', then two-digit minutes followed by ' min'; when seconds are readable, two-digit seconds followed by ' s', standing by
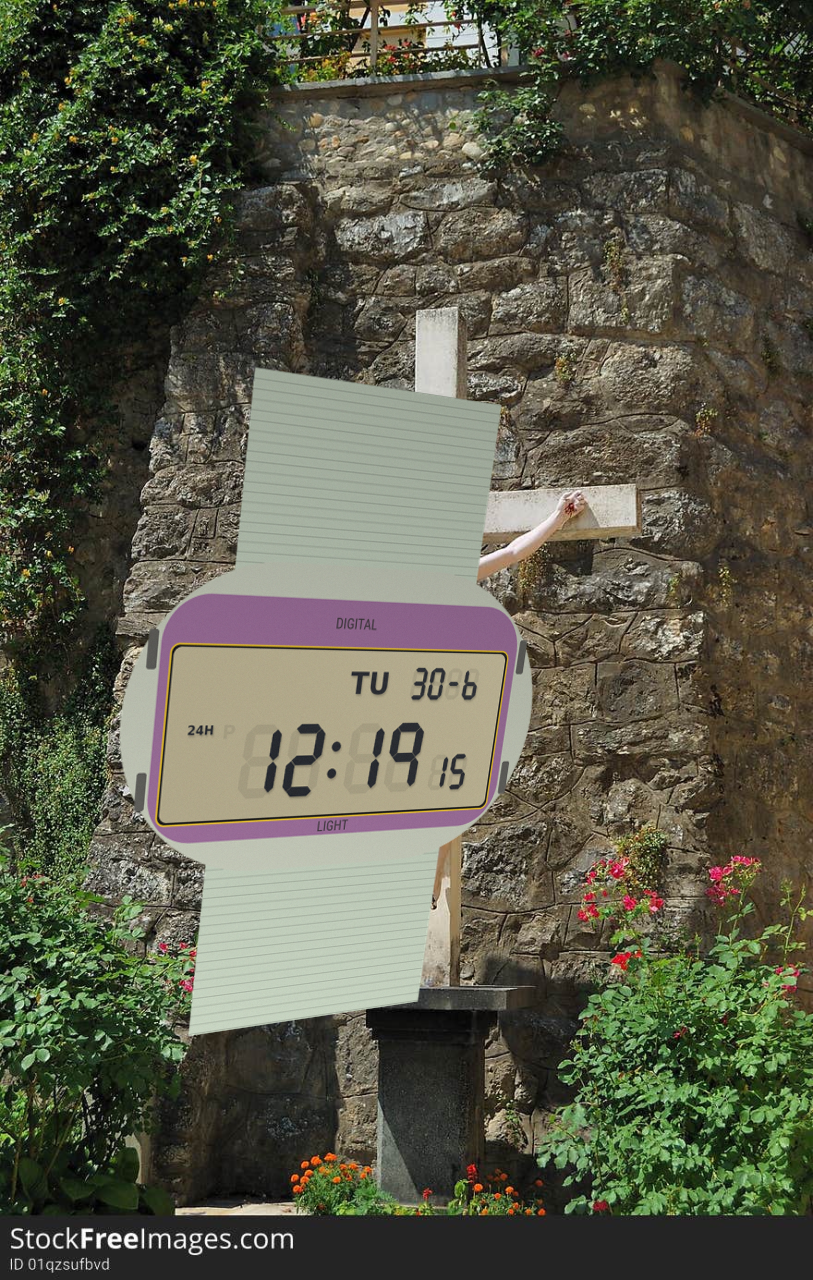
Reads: 12 h 19 min 15 s
